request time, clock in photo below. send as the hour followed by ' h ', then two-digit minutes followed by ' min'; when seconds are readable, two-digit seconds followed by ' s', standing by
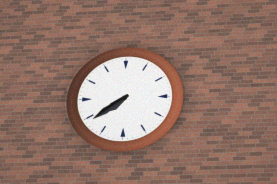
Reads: 7 h 39 min
